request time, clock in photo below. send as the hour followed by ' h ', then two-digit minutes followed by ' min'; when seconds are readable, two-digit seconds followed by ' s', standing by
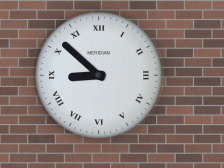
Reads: 8 h 52 min
